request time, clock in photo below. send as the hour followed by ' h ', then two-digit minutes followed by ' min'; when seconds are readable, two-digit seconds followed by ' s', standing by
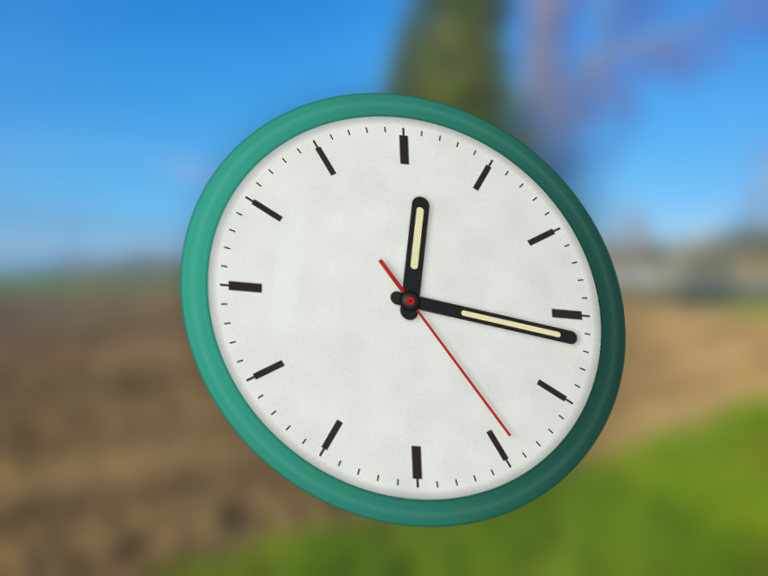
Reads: 12 h 16 min 24 s
